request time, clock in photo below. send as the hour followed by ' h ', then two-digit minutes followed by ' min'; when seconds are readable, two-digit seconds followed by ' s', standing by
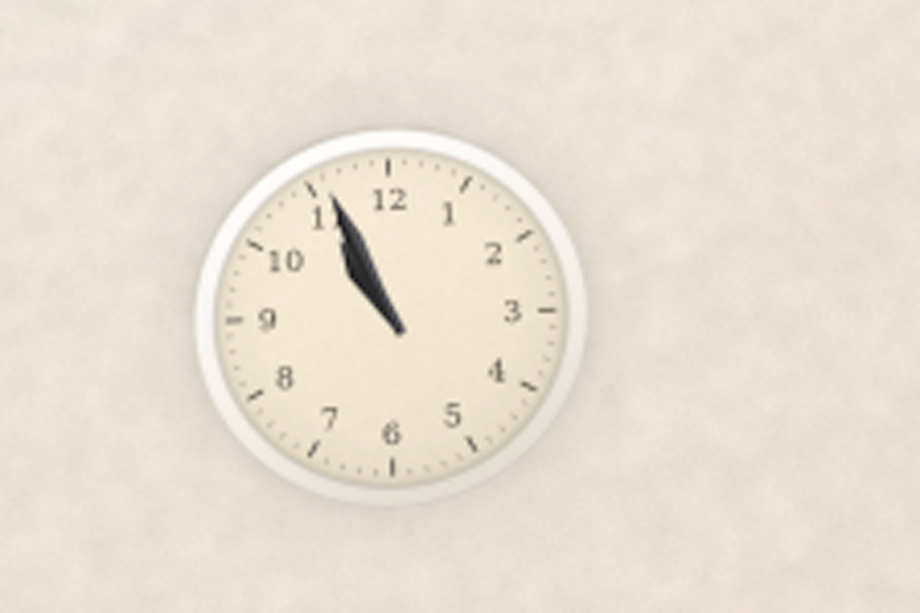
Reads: 10 h 56 min
